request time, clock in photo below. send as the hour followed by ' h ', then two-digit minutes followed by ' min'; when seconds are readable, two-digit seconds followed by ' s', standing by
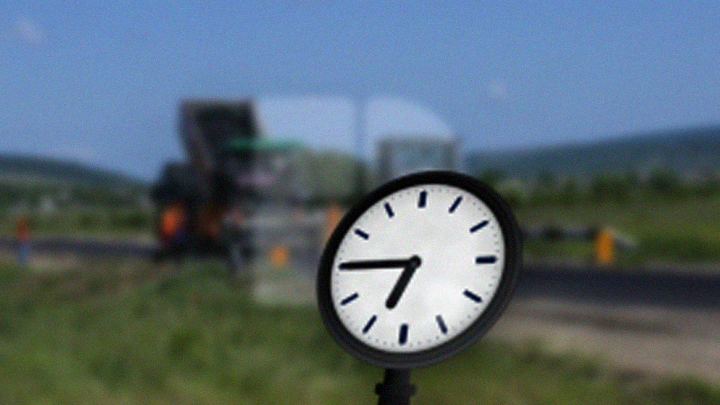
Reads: 6 h 45 min
